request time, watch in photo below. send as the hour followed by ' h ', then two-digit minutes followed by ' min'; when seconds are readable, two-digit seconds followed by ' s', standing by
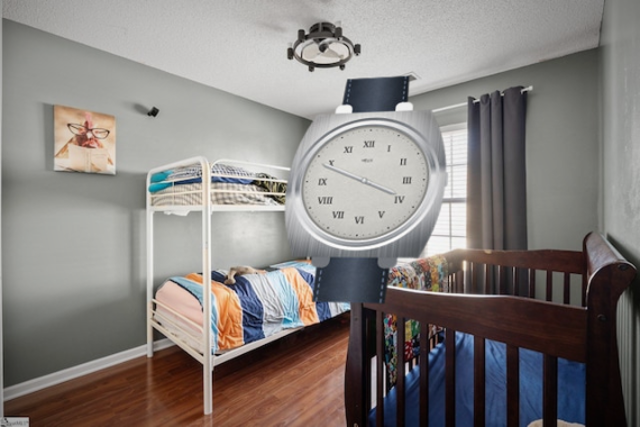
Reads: 3 h 49 min
